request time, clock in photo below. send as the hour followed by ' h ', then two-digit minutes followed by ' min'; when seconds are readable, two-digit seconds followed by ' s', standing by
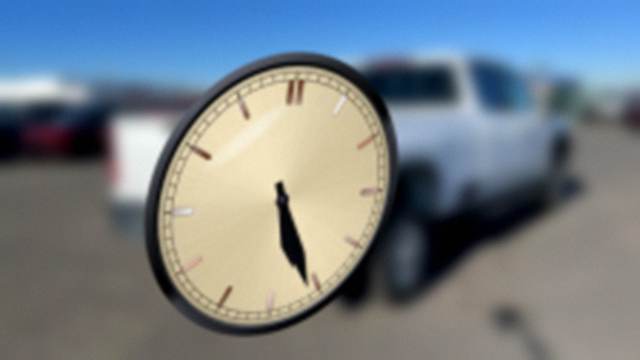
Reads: 5 h 26 min
